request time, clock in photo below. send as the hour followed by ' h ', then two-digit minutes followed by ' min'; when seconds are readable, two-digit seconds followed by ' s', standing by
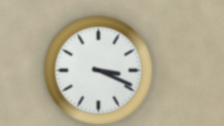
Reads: 3 h 19 min
